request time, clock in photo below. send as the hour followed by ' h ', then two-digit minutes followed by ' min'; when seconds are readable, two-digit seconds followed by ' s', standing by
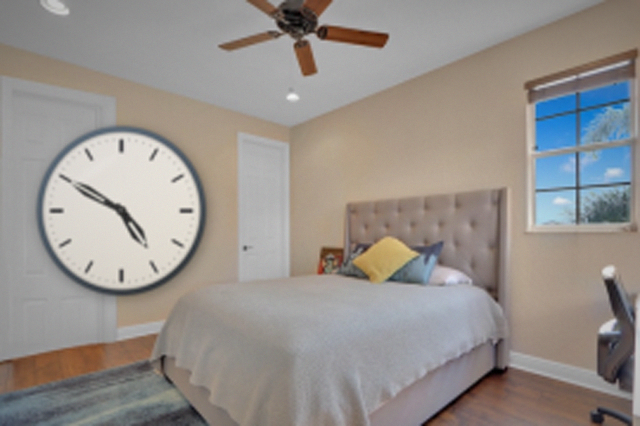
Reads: 4 h 50 min
